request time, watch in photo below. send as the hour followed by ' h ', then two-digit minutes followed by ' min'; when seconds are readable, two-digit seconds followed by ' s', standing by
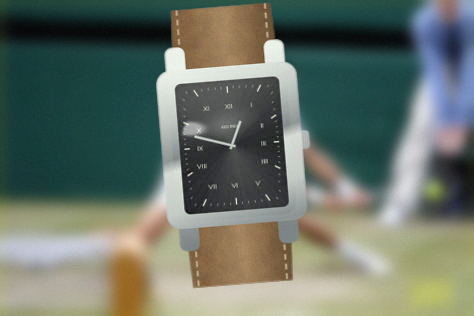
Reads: 12 h 48 min
